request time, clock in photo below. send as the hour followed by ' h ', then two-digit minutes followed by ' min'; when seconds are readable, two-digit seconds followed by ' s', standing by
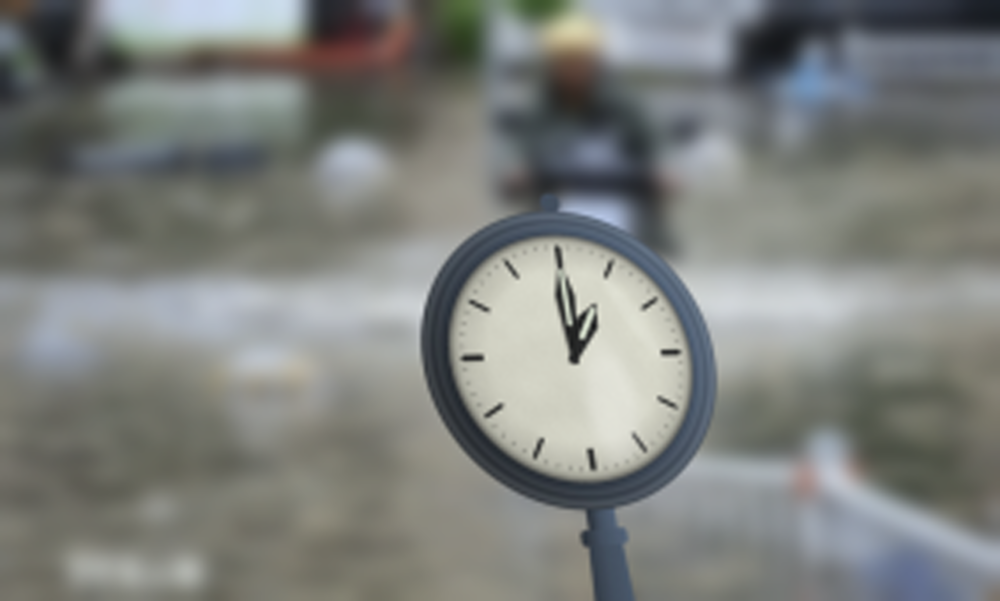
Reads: 1 h 00 min
